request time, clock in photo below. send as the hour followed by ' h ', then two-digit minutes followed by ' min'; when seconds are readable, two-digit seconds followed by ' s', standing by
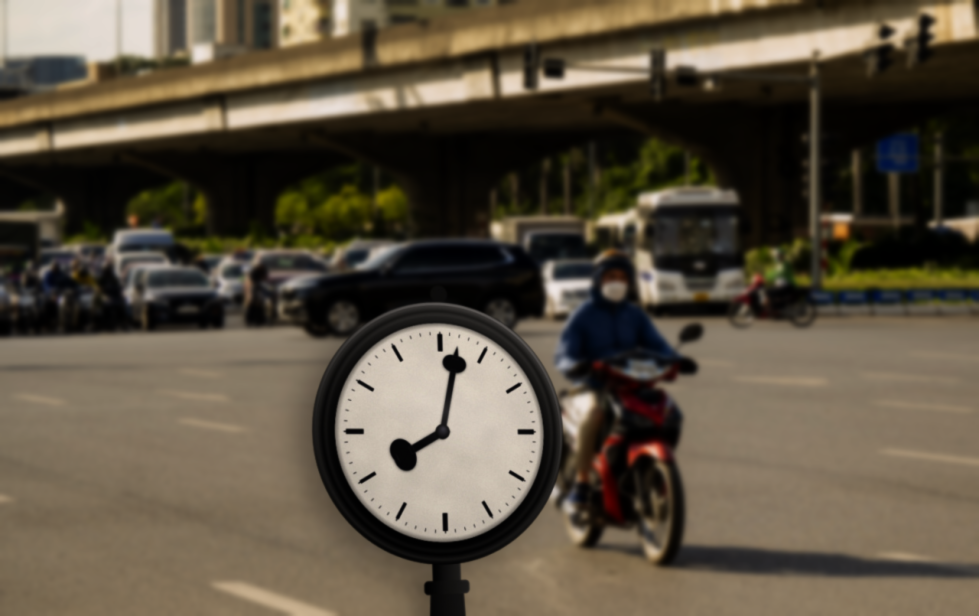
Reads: 8 h 02 min
